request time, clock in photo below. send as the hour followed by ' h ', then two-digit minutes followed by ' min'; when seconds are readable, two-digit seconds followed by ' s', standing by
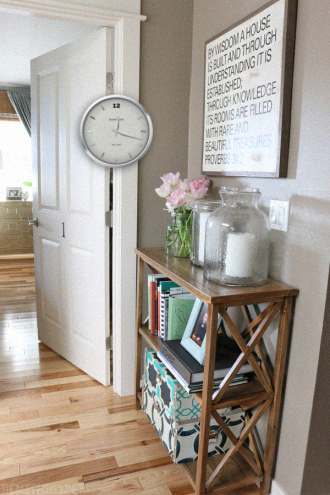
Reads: 12 h 18 min
